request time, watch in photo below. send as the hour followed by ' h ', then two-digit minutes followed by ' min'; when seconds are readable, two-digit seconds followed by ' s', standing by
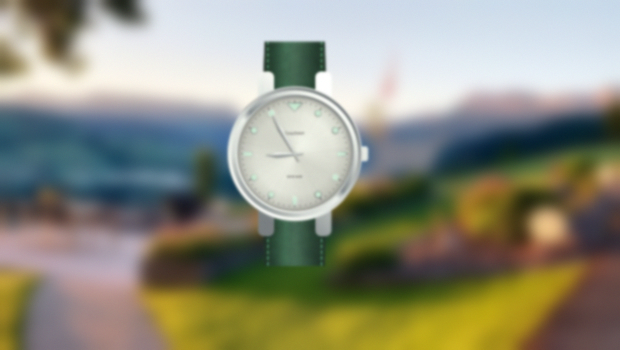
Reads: 8 h 55 min
